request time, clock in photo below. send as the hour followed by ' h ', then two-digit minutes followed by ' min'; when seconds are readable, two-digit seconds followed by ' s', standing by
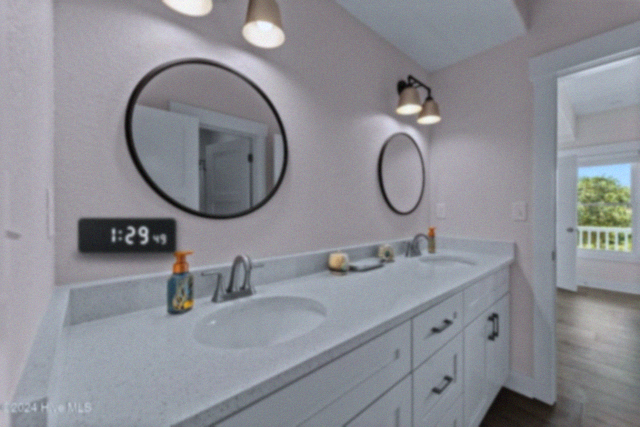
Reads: 1 h 29 min
